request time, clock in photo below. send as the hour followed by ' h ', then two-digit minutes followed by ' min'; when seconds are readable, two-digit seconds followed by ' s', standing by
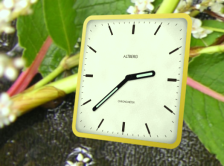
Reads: 2 h 38 min
